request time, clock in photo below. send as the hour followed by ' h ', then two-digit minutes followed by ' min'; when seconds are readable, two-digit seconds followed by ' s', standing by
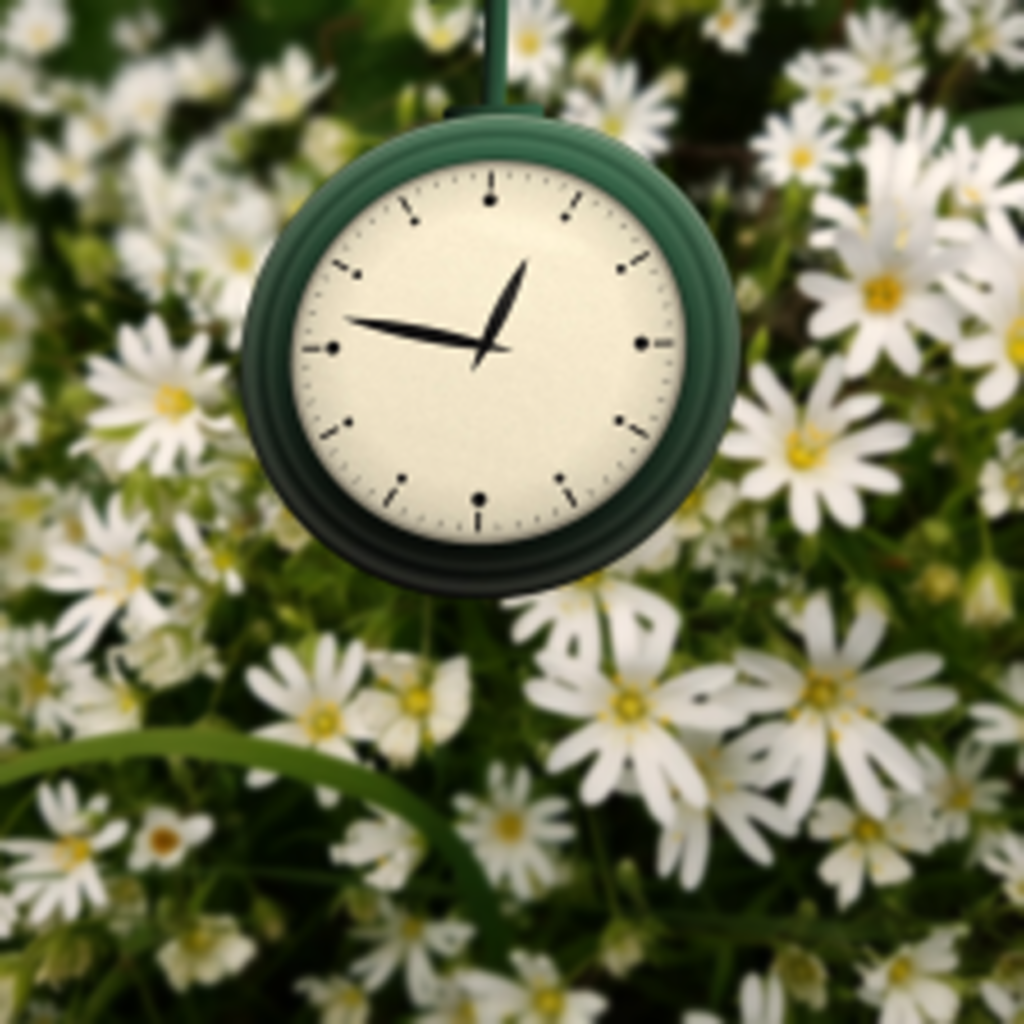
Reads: 12 h 47 min
